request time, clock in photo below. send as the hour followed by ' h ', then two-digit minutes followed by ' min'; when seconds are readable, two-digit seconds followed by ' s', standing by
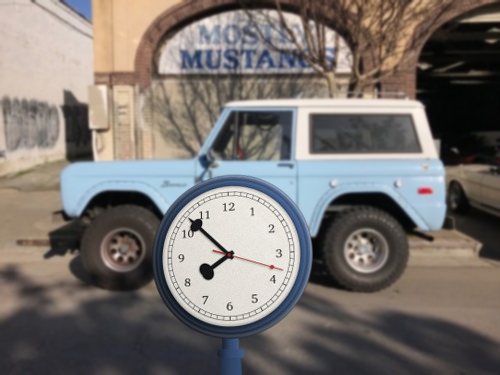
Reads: 7 h 52 min 18 s
